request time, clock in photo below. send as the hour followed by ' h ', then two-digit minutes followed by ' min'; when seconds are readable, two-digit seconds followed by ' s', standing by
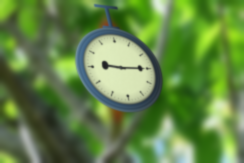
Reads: 9 h 15 min
